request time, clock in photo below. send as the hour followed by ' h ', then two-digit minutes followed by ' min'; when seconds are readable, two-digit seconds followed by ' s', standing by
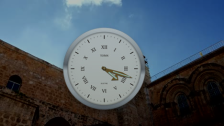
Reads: 4 h 18 min
